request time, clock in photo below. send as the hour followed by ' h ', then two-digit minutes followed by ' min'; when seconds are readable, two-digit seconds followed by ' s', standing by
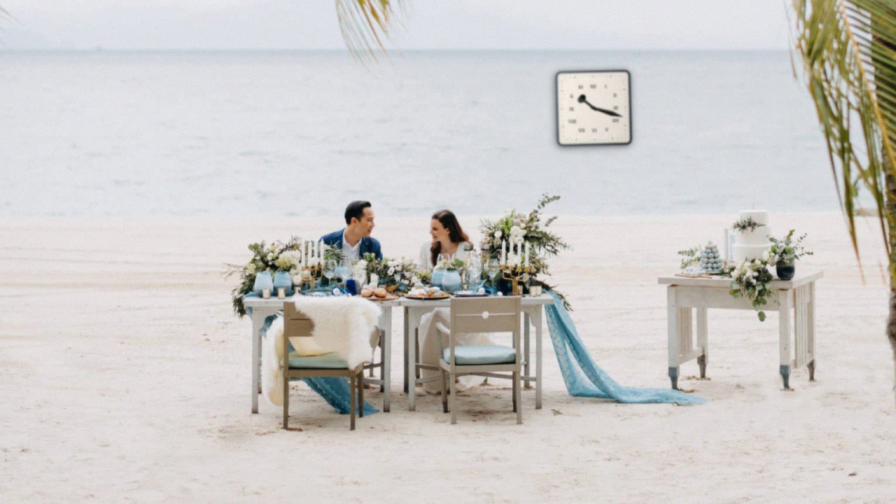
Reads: 10 h 18 min
